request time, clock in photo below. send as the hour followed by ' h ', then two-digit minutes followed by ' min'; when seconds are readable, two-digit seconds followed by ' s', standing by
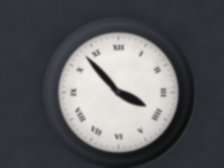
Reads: 3 h 53 min
